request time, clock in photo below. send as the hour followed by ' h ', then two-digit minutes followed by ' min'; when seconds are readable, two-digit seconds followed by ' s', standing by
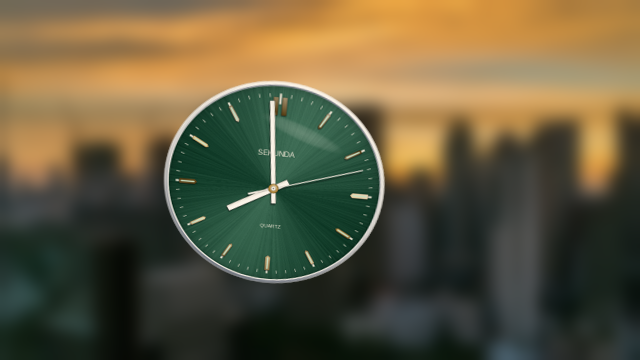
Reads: 7 h 59 min 12 s
